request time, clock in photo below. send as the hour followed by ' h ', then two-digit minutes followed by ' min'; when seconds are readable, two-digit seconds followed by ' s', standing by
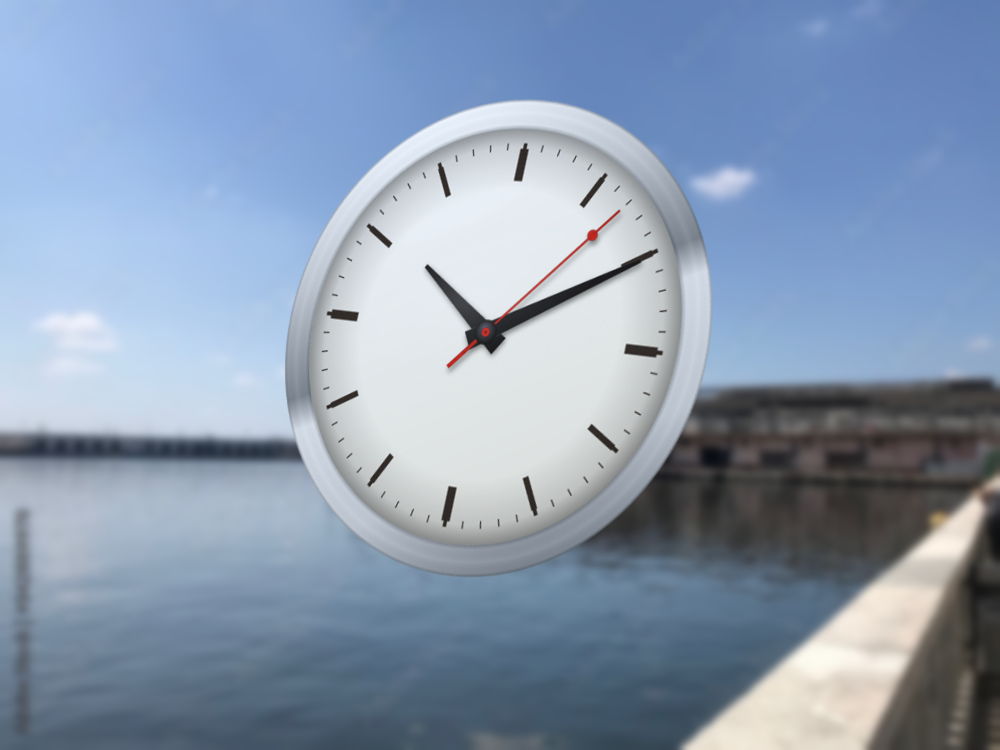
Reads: 10 h 10 min 07 s
